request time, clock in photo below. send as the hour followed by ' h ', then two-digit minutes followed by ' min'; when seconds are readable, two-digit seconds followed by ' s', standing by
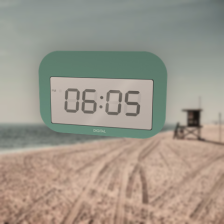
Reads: 6 h 05 min
